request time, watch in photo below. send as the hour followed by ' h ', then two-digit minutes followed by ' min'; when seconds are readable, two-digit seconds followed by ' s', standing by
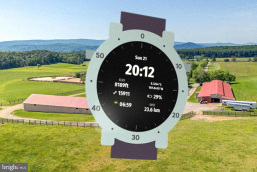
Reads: 20 h 12 min
